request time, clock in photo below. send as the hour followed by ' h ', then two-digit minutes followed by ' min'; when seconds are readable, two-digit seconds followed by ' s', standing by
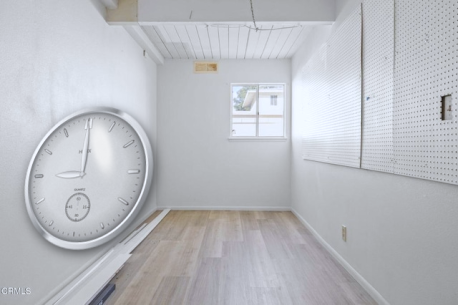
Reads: 9 h 00 min
